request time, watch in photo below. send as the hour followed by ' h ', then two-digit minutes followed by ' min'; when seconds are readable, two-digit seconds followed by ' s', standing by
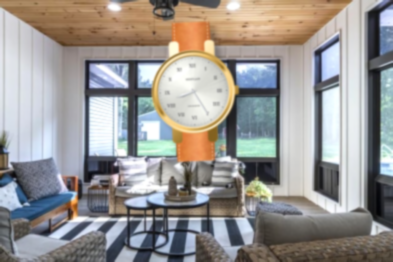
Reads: 8 h 25 min
